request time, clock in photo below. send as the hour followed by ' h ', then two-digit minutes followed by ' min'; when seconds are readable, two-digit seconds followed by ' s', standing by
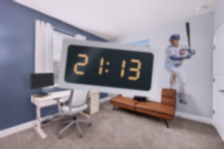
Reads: 21 h 13 min
